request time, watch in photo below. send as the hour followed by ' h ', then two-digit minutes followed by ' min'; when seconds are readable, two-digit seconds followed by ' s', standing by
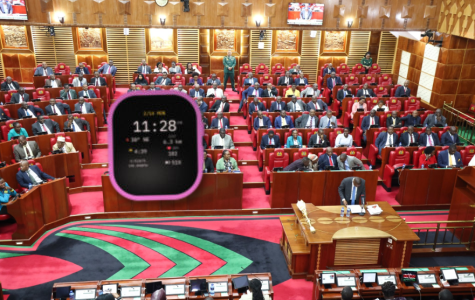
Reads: 11 h 28 min
